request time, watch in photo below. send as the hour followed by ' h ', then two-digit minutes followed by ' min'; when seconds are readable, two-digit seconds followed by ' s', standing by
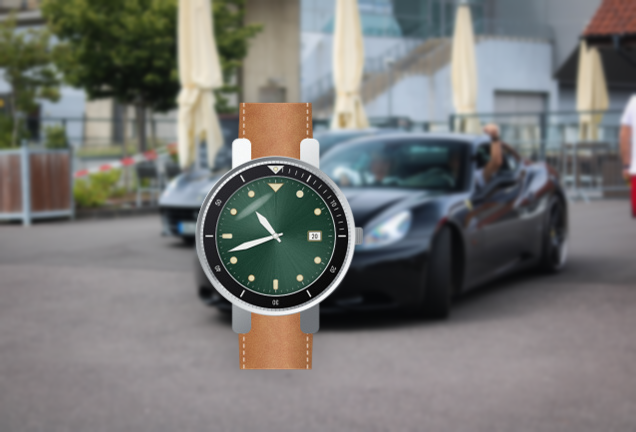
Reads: 10 h 42 min
